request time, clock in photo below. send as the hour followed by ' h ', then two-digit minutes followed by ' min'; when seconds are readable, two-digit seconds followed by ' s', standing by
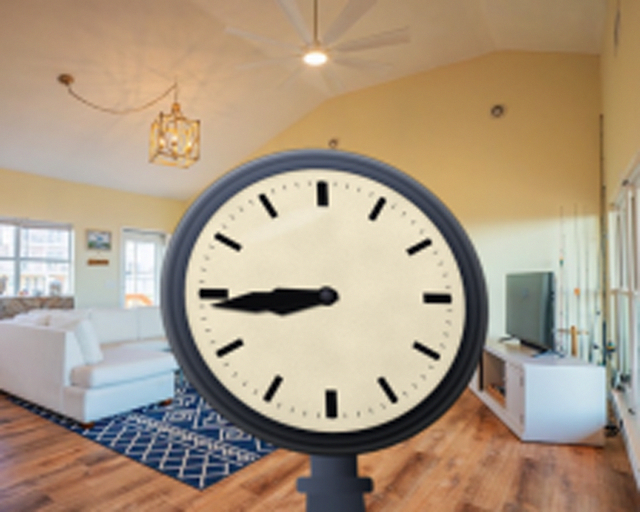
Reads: 8 h 44 min
